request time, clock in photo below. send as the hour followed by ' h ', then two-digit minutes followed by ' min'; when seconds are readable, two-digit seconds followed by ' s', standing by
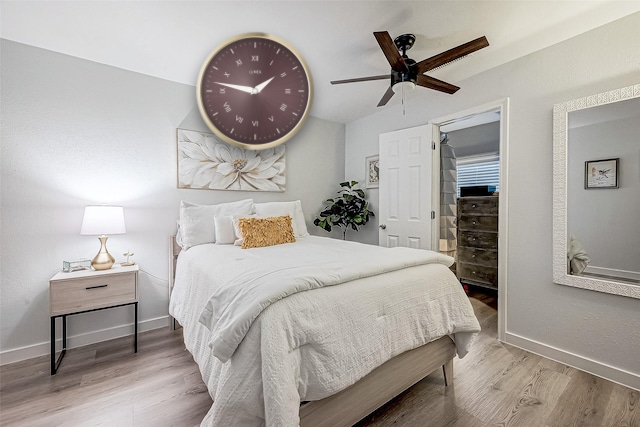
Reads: 1 h 47 min
